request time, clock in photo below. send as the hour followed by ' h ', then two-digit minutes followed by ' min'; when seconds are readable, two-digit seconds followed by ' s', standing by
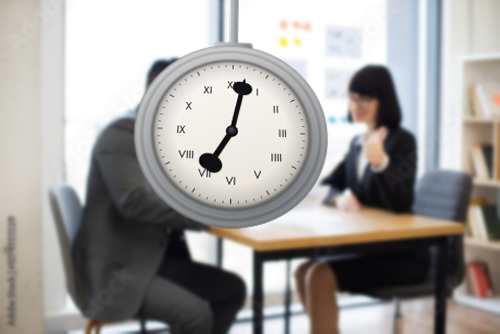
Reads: 7 h 02 min
